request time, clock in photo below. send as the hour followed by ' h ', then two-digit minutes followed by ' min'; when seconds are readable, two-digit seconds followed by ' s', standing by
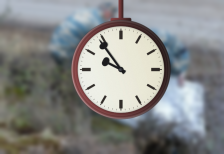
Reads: 9 h 54 min
